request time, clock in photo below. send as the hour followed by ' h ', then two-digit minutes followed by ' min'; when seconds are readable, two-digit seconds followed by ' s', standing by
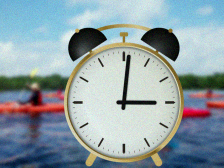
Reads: 3 h 01 min
